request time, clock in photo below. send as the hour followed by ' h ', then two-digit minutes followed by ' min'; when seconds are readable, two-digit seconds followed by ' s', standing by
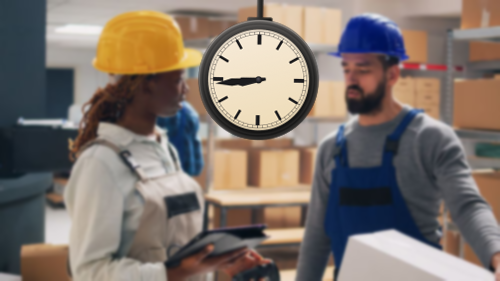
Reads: 8 h 44 min
